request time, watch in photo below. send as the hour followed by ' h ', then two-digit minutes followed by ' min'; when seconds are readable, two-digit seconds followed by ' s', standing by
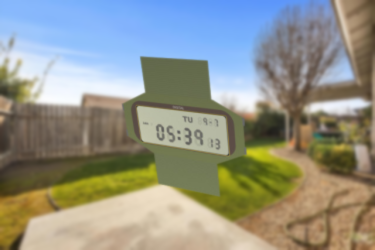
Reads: 5 h 39 min 13 s
